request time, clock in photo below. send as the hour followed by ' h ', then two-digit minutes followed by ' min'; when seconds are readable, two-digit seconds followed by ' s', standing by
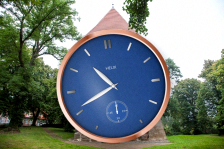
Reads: 10 h 41 min
